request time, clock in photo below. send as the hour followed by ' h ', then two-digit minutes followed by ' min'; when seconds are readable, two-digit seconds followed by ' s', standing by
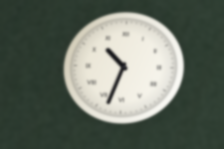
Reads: 10 h 33 min
